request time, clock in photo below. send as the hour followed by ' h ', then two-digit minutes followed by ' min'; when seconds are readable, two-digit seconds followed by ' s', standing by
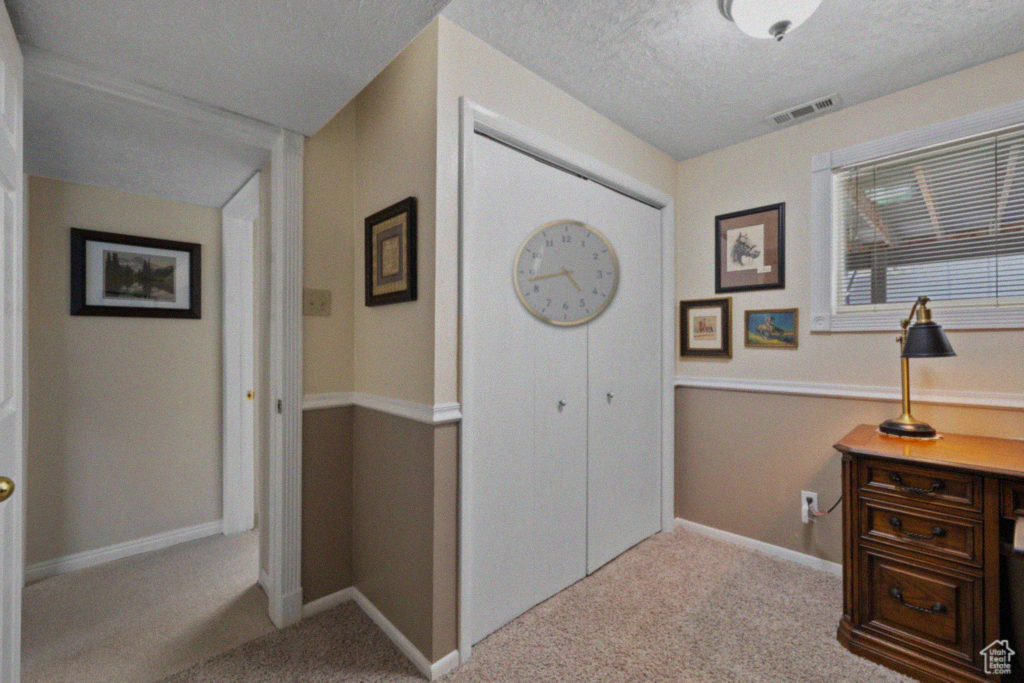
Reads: 4 h 43 min
